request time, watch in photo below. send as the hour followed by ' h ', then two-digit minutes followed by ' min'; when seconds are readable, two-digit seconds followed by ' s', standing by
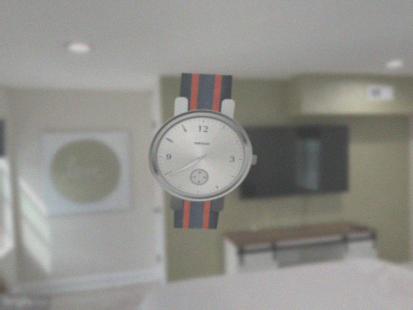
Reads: 7 h 39 min
